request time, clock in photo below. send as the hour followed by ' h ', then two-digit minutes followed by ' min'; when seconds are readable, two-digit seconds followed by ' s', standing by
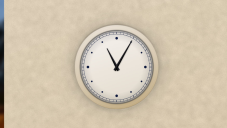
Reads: 11 h 05 min
